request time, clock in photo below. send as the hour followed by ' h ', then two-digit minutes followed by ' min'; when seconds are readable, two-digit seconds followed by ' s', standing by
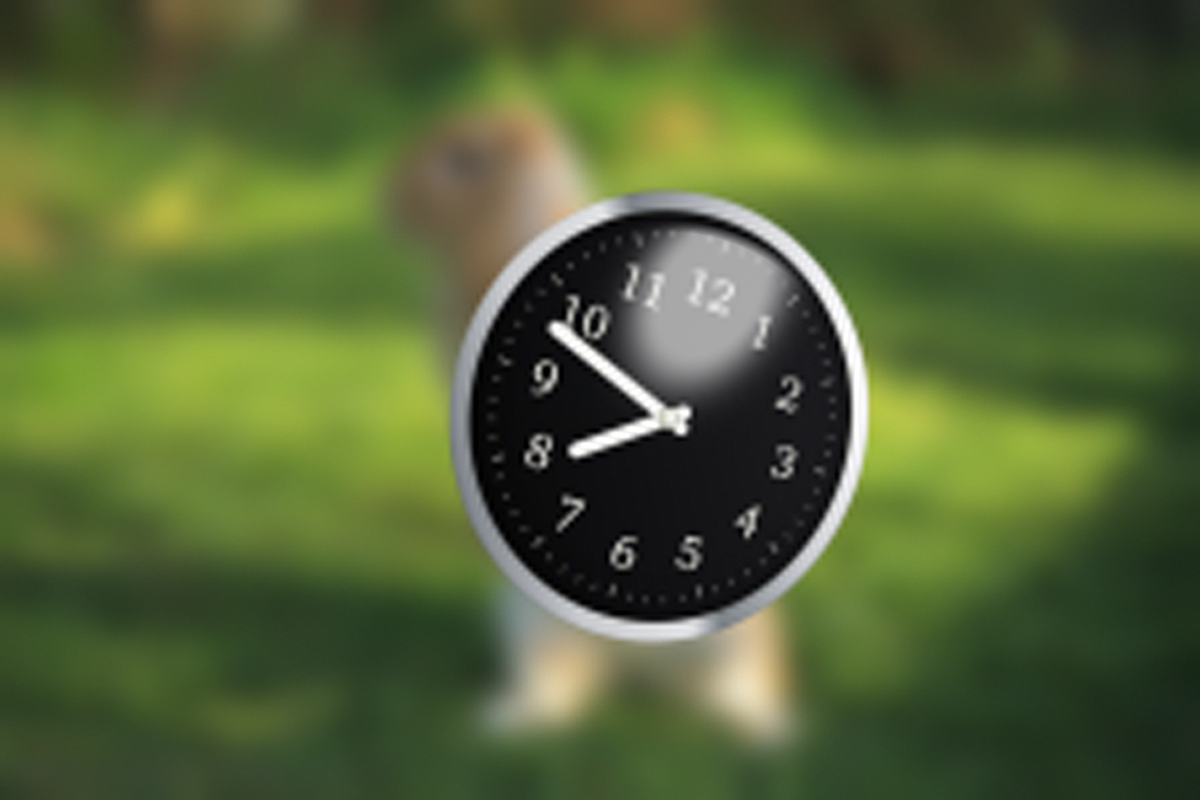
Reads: 7 h 48 min
